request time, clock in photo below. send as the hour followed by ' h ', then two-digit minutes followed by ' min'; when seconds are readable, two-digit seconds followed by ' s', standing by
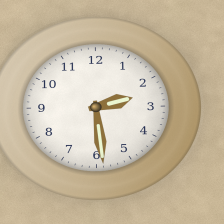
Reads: 2 h 29 min
